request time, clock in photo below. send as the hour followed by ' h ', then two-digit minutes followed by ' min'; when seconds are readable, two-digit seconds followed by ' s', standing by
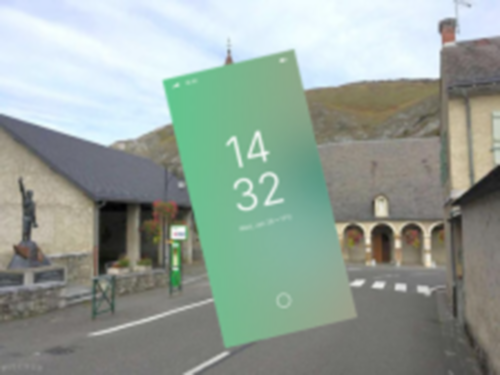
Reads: 14 h 32 min
